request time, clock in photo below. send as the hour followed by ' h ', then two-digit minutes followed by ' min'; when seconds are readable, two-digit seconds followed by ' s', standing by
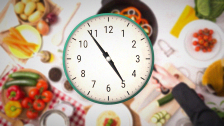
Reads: 4 h 54 min
